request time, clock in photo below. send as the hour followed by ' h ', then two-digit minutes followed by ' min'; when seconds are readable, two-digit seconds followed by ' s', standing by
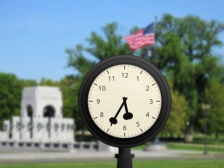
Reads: 5 h 35 min
